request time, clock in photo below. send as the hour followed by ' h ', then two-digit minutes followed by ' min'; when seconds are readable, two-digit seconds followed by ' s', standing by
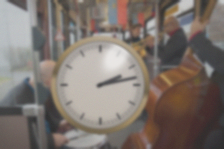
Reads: 2 h 13 min
